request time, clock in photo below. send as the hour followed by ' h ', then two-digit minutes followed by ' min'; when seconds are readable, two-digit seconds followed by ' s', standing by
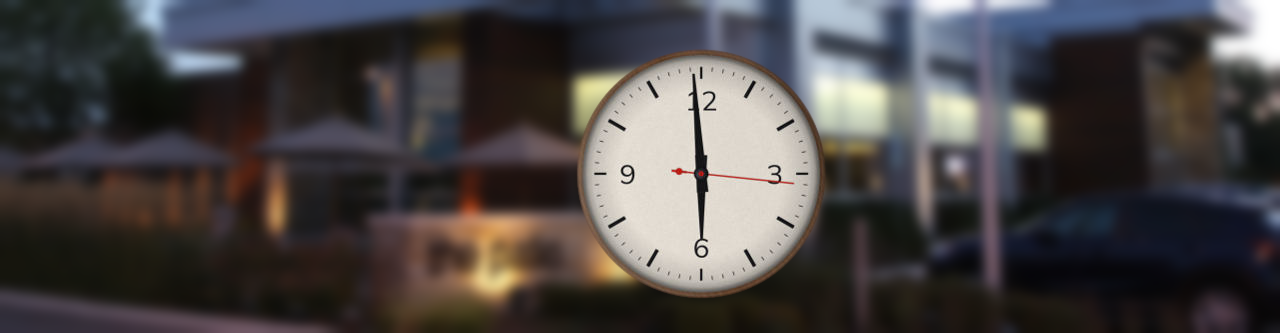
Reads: 5 h 59 min 16 s
